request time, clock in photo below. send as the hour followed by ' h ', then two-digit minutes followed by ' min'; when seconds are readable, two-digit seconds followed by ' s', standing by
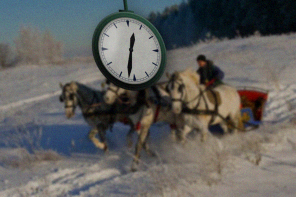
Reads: 12 h 32 min
